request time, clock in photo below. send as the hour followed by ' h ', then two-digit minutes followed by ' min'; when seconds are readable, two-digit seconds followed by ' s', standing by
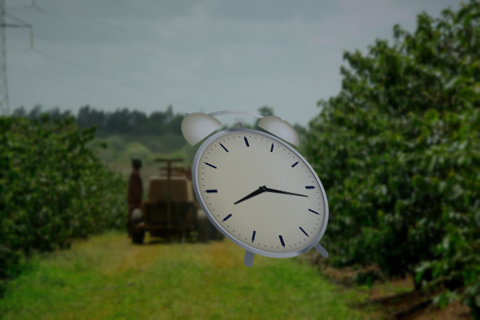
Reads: 8 h 17 min
